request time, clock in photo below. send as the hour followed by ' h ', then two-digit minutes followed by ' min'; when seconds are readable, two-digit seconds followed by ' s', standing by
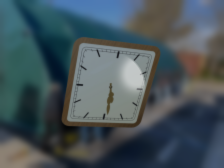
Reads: 5 h 29 min
